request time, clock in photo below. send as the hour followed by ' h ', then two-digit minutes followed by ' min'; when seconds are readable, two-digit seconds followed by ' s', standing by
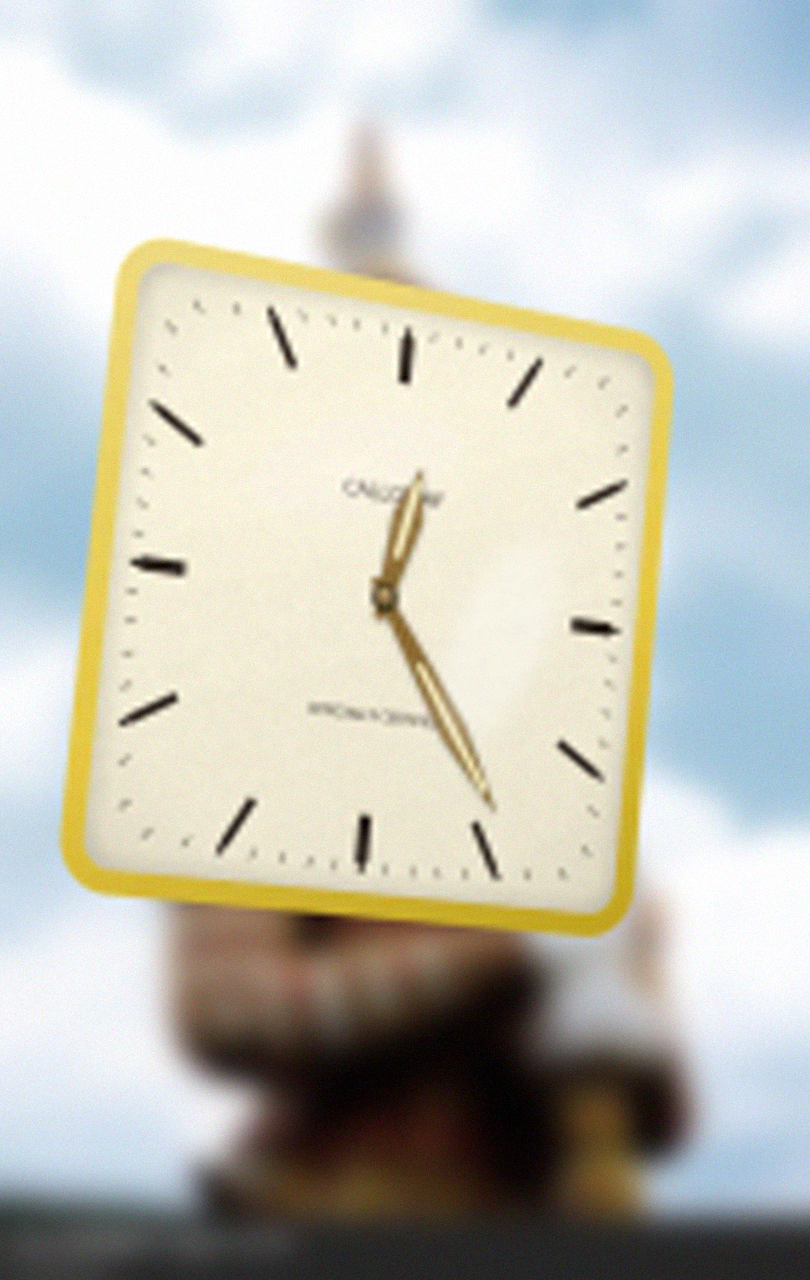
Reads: 12 h 24 min
